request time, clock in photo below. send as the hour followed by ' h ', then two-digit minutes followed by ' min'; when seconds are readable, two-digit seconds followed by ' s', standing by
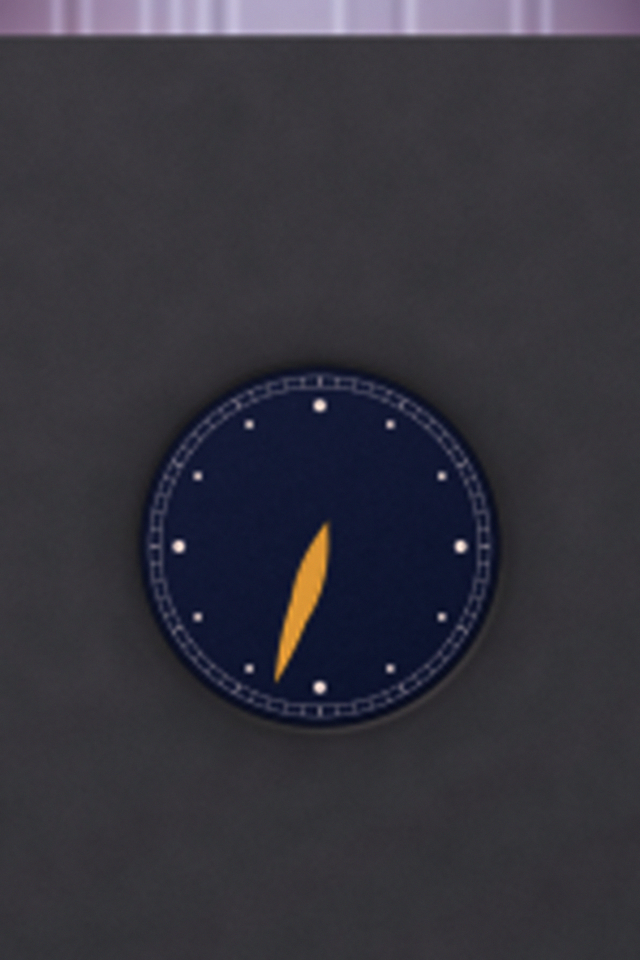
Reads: 6 h 33 min
